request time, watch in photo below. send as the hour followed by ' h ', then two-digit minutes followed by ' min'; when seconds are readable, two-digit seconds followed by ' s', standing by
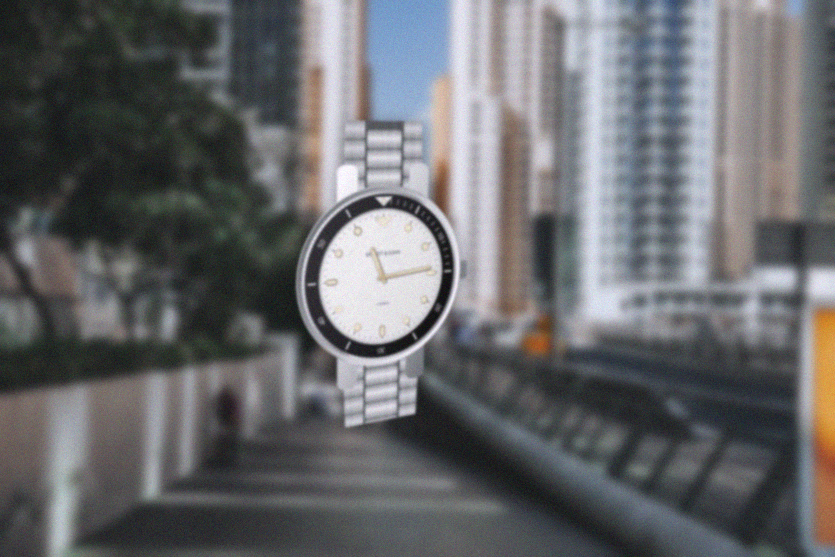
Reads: 11 h 14 min
